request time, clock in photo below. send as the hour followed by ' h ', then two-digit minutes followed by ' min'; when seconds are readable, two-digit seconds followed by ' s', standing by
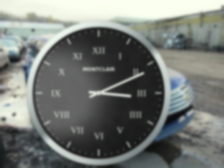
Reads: 3 h 11 min
